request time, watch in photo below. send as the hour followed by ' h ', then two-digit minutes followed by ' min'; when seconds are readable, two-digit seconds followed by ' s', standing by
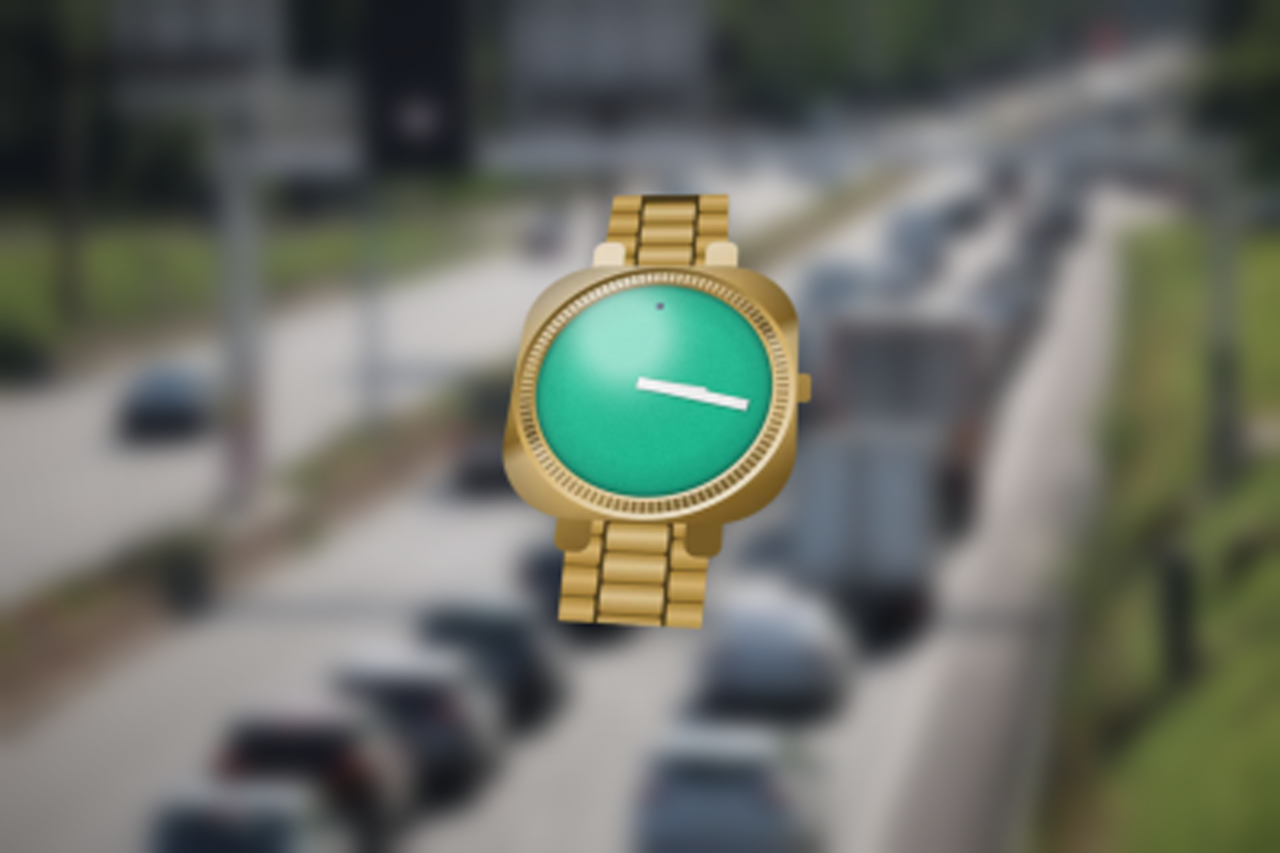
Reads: 3 h 17 min
